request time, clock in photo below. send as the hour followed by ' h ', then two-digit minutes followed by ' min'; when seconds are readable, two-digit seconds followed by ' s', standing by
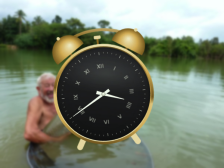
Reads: 3 h 40 min
